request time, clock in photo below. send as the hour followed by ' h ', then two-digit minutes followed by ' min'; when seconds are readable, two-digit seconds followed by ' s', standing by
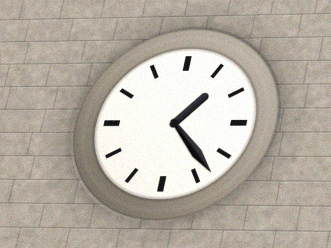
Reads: 1 h 23 min
